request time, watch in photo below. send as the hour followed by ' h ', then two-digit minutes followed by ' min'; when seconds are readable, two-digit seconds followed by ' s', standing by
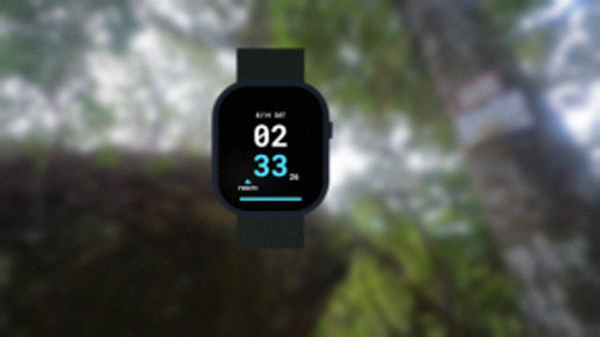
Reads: 2 h 33 min
